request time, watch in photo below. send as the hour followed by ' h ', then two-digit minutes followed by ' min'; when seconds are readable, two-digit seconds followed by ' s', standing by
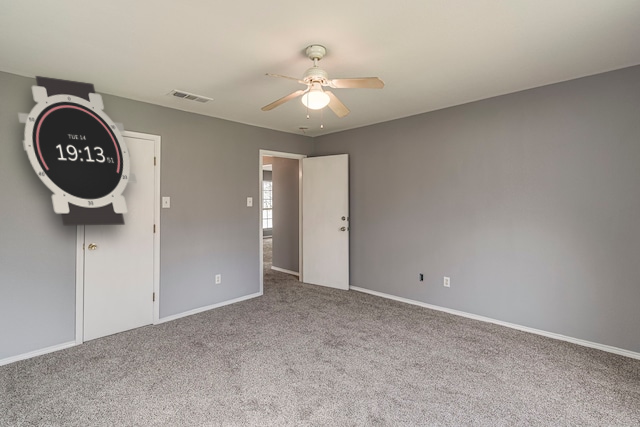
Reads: 19 h 13 min
